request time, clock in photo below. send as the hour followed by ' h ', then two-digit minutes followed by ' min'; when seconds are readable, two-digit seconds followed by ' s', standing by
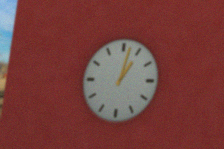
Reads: 1 h 02 min
